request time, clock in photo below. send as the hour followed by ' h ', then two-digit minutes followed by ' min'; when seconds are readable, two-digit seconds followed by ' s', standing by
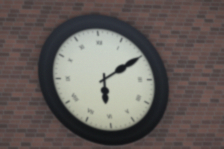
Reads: 6 h 10 min
